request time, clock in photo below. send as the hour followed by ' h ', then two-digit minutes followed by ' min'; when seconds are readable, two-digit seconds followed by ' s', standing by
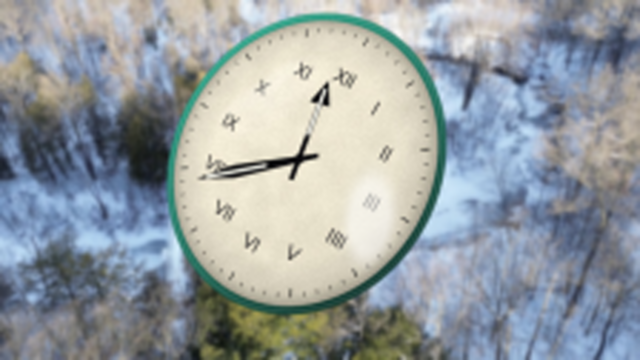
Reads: 11 h 39 min
